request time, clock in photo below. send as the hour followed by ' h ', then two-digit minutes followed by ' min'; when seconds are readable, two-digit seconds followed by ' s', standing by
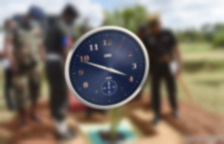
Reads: 3 h 49 min
